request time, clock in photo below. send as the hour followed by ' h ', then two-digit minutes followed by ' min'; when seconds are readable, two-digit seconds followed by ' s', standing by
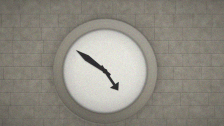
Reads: 4 h 51 min
